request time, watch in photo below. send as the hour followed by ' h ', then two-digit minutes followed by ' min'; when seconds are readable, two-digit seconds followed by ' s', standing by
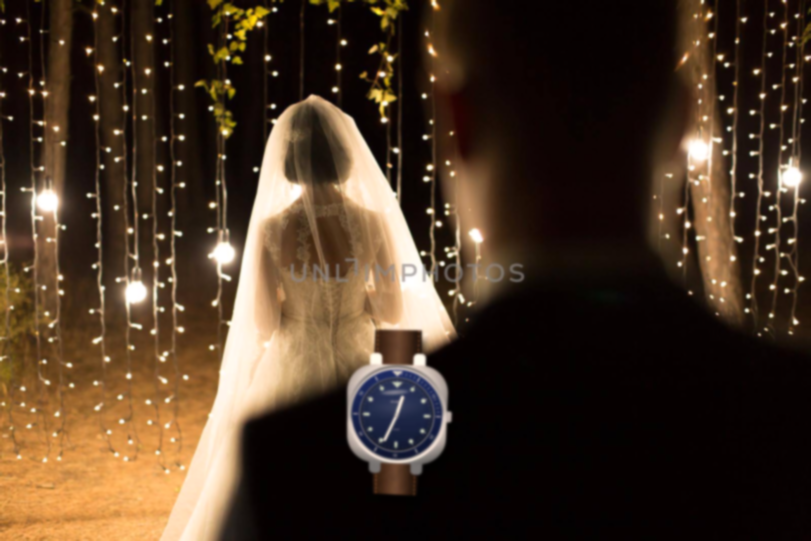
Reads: 12 h 34 min
